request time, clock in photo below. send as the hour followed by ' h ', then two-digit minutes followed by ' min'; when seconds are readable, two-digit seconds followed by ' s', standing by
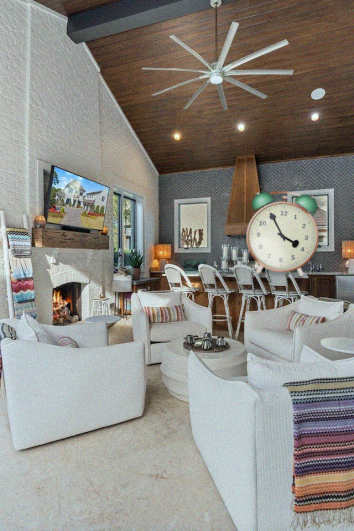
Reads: 3 h 55 min
